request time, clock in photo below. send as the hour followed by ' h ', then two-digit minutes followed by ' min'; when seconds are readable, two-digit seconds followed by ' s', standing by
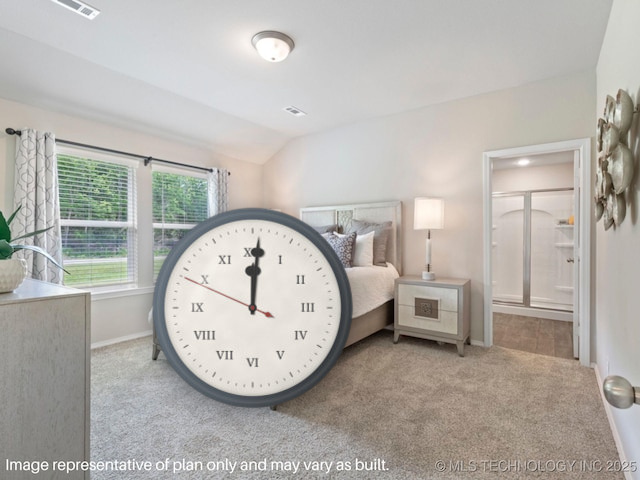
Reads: 12 h 00 min 49 s
